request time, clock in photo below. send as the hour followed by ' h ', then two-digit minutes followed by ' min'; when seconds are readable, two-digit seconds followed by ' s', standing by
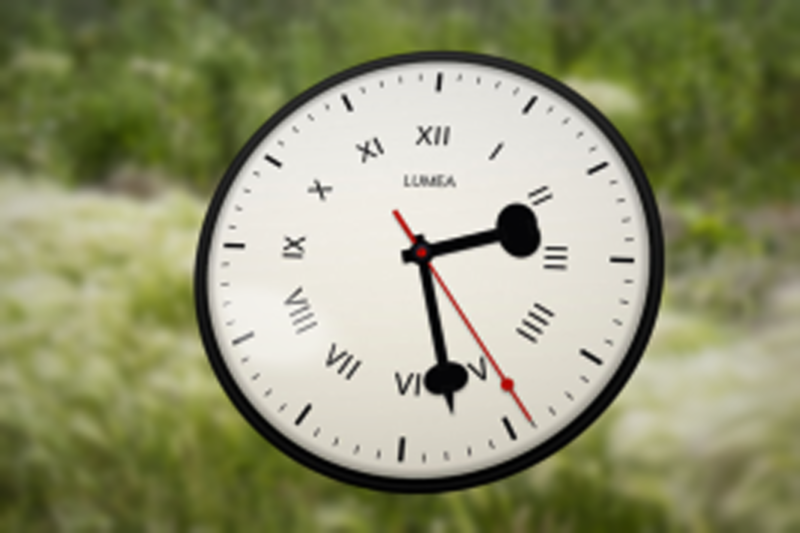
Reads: 2 h 27 min 24 s
